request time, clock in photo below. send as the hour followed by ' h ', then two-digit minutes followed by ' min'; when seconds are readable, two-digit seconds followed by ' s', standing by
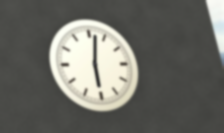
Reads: 6 h 02 min
